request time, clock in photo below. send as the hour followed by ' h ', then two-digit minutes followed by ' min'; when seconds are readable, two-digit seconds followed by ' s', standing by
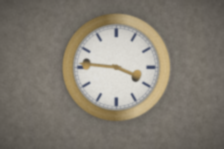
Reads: 3 h 46 min
